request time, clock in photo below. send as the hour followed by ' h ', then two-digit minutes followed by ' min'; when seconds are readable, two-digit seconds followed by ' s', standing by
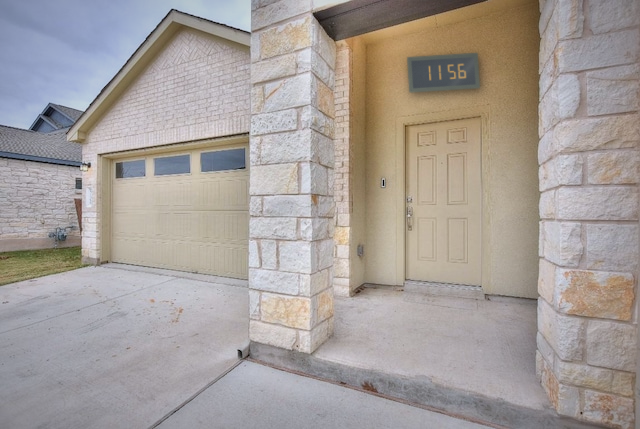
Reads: 11 h 56 min
